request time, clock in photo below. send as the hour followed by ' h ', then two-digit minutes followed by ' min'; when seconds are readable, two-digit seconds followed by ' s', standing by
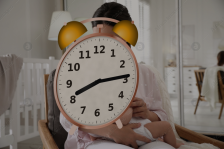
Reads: 8 h 14 min
